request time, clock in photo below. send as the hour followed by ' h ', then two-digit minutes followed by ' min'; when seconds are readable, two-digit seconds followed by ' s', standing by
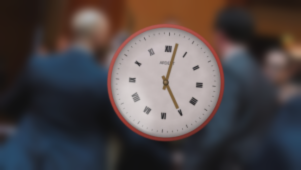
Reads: 5 h 02 min
